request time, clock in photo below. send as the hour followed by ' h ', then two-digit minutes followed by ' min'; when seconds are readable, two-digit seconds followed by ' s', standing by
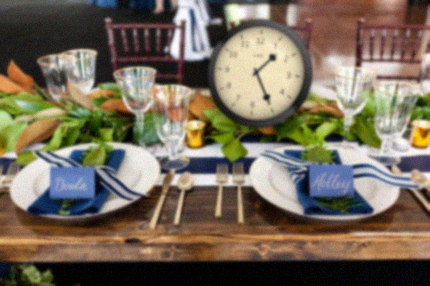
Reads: 1 h 25 min
